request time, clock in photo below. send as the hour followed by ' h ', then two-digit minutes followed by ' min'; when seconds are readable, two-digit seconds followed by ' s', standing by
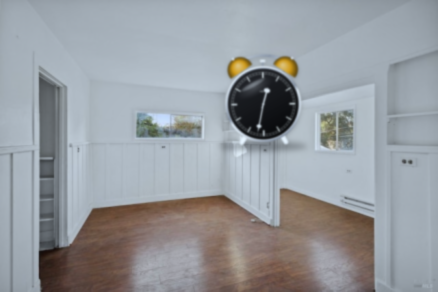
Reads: 12 h 32 min
